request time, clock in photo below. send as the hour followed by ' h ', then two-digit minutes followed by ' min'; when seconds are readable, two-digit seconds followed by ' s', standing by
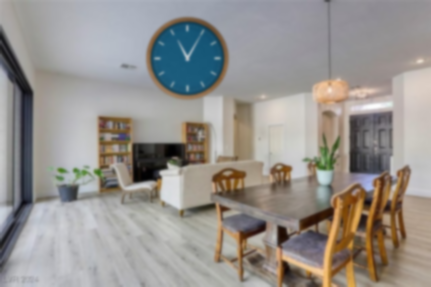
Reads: 11 h 05 min
